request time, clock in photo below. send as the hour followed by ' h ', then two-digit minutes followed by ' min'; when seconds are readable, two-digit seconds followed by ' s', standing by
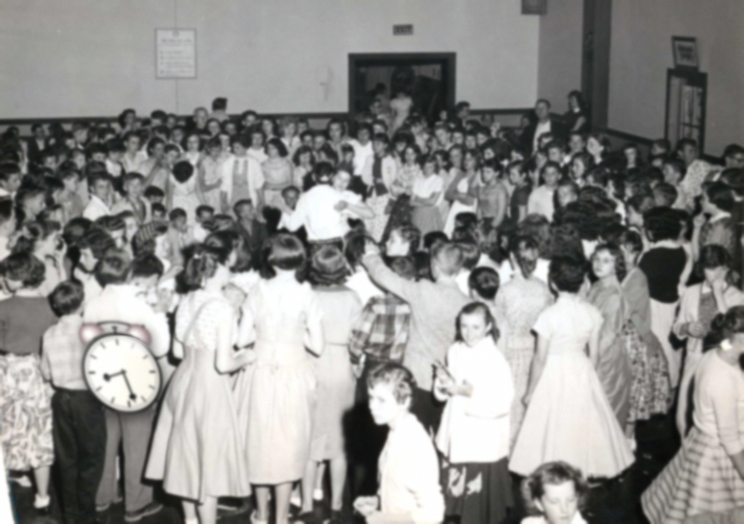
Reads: 8 h 28 min
